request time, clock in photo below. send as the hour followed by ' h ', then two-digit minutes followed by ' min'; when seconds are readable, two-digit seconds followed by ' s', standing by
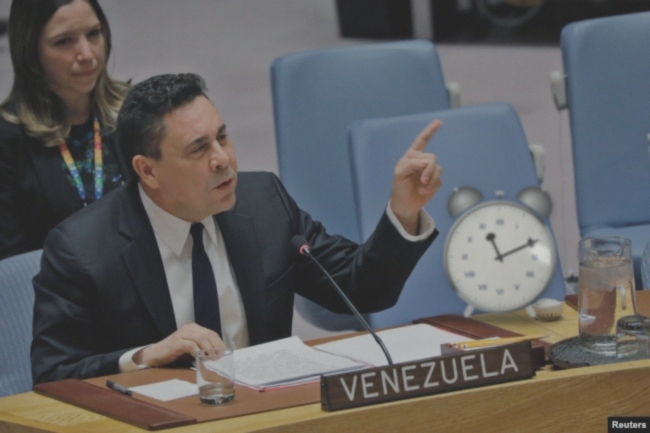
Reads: 11 h 11 min
